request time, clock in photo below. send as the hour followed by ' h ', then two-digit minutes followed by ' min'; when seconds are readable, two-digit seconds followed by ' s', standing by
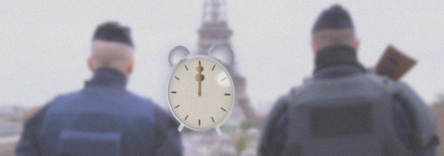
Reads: 12 h 00 min
